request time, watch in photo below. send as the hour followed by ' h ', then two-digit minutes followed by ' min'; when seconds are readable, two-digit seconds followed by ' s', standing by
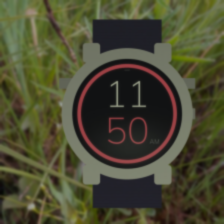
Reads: 11 h 50 min
